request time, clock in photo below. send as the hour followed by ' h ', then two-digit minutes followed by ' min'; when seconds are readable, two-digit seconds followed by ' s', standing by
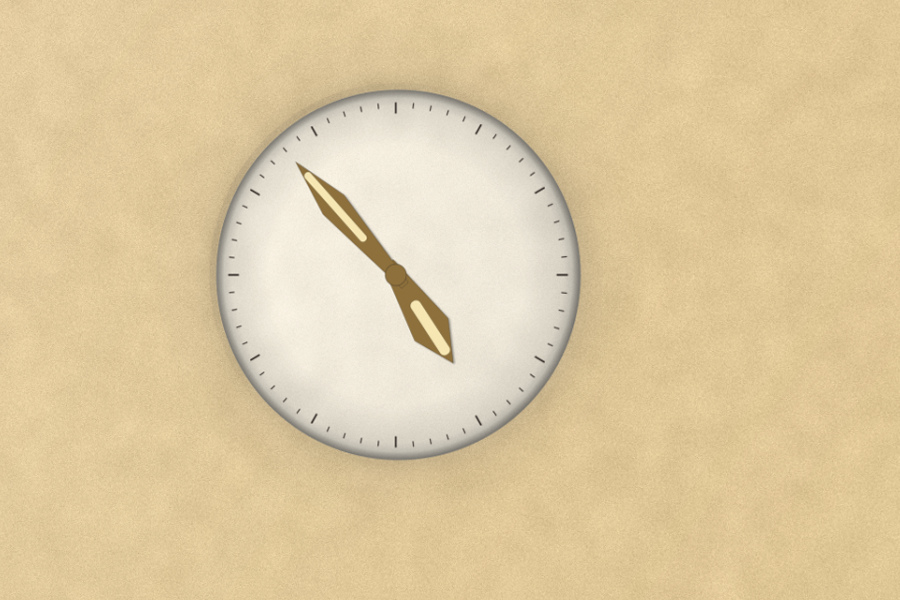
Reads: 4 h 53 min
